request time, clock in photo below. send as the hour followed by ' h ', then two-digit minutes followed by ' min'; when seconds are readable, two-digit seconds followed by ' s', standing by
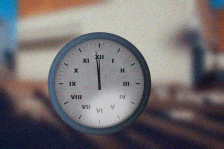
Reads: 11 h 59 min
